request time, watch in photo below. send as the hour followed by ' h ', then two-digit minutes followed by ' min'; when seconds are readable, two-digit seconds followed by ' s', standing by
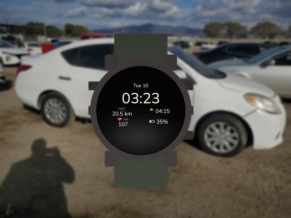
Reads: 3 h 23 min
